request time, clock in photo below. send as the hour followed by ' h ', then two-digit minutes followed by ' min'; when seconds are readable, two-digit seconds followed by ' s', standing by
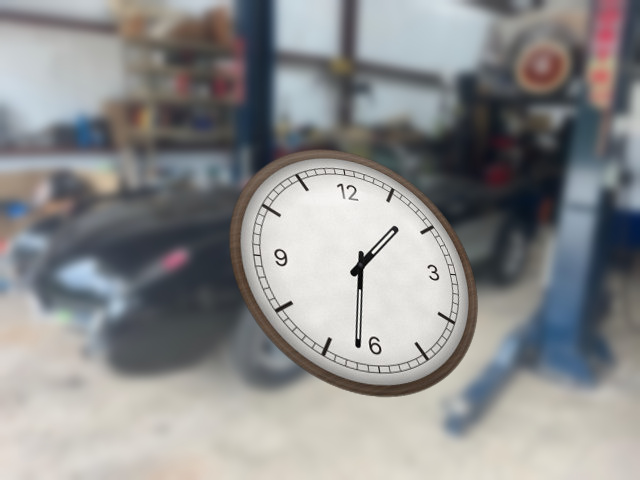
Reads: 1 h 32 min
